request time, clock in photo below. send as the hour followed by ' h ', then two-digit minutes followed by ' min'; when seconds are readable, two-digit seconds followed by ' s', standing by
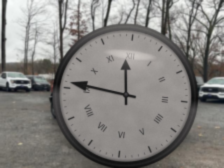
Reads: 11 h 46 min
